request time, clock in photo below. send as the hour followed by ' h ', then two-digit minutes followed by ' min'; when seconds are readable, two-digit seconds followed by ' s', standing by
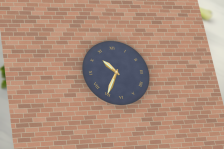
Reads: 10 h 35 min
